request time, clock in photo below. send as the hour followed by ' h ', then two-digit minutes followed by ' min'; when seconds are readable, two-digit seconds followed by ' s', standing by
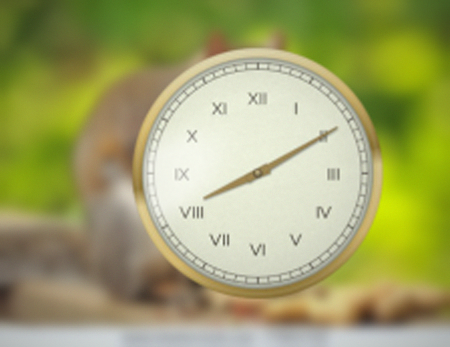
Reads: 8 h 10 min
